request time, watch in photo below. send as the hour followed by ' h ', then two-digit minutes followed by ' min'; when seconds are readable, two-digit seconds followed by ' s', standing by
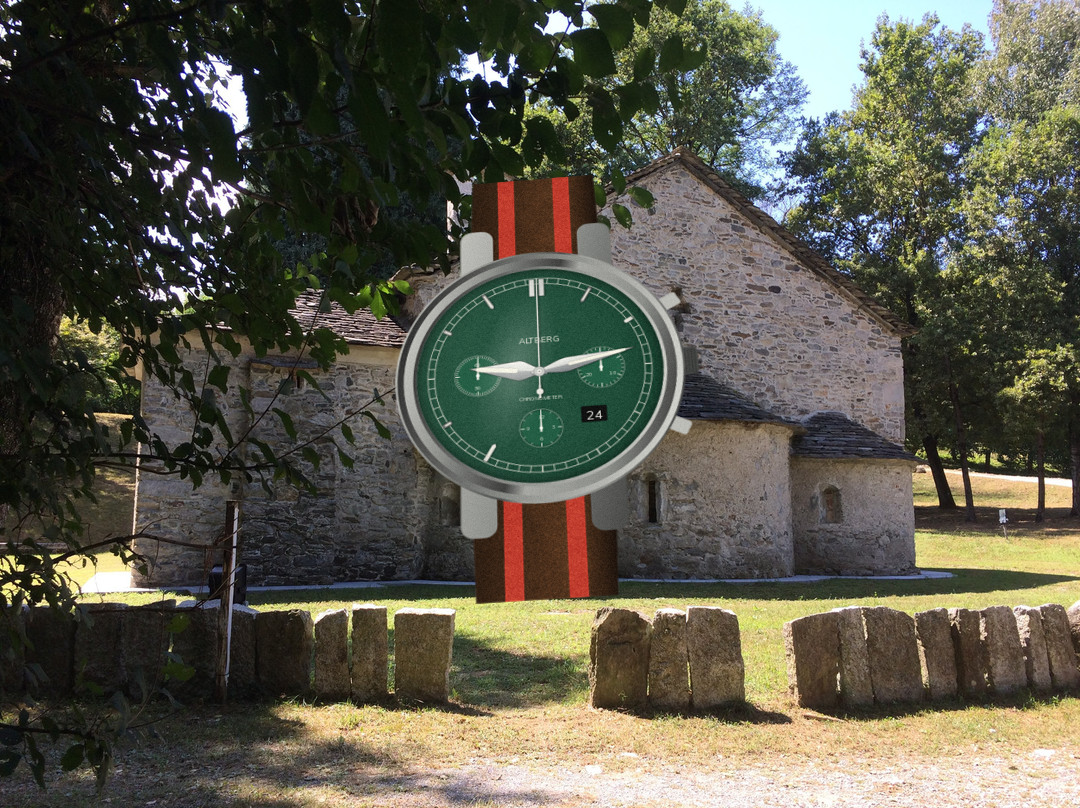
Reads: 9 h 13 min
